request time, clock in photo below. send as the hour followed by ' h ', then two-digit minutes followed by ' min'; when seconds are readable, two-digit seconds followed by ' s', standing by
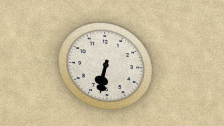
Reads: 6 h 32 min
